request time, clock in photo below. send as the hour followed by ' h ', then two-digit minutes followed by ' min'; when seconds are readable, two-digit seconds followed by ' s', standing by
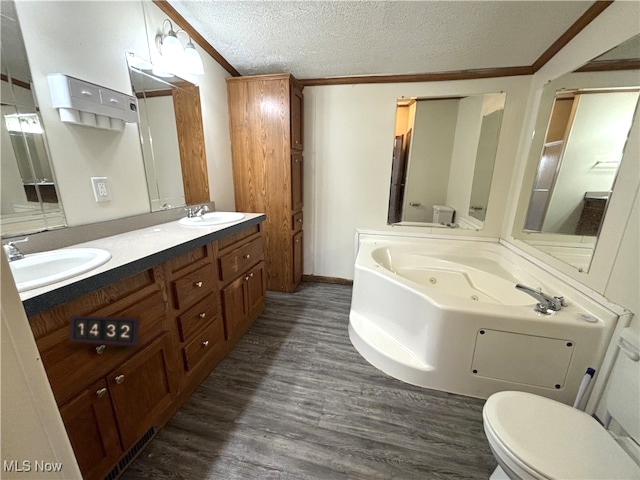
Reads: 14 h 32 min
